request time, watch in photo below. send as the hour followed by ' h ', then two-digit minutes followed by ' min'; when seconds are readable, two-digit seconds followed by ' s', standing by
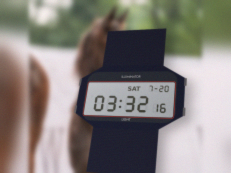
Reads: 3 h 32 min 16 s
